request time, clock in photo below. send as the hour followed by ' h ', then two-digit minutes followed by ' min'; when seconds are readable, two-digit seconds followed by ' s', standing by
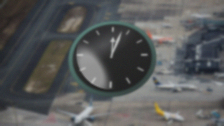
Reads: 12 h 03 min
